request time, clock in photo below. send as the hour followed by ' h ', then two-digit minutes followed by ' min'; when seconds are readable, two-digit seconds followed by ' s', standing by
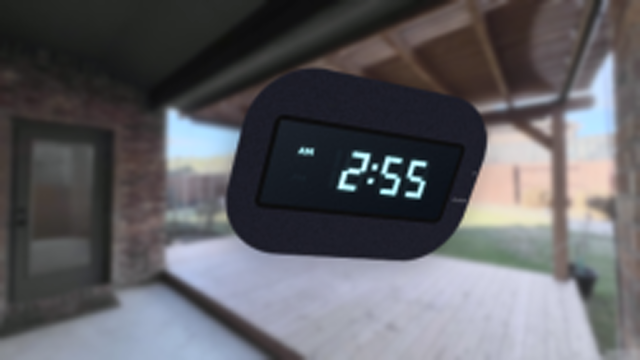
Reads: 2 h 55 min
